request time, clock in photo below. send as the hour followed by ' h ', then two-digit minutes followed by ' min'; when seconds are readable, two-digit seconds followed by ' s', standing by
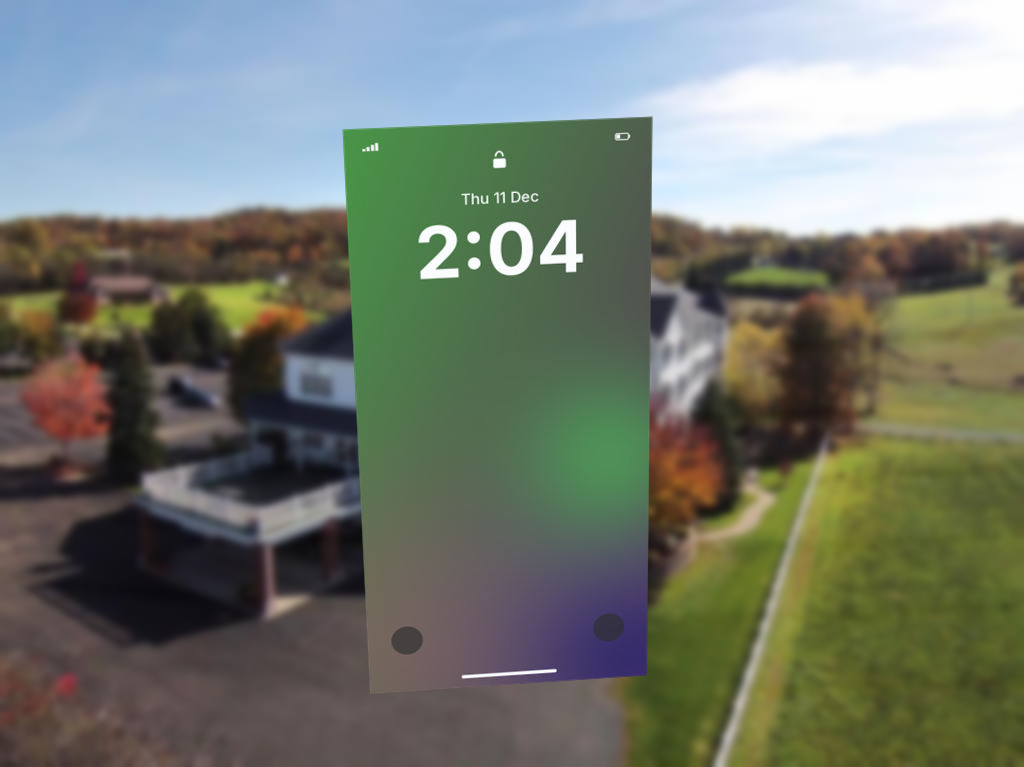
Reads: 2 h 04 min
